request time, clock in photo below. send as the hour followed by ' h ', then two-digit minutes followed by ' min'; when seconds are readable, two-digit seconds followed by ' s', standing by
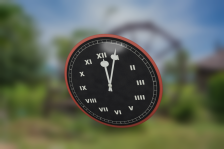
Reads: 12 h 04 min
